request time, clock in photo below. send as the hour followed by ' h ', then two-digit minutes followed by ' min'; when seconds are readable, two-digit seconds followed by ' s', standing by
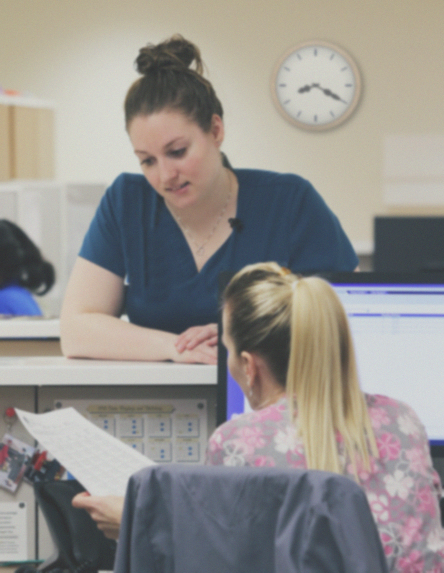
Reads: 8 h 20 min
